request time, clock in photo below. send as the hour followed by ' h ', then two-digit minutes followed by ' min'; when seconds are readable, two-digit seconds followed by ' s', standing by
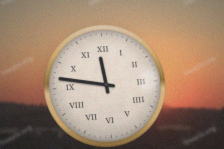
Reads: 11 h 47 min
